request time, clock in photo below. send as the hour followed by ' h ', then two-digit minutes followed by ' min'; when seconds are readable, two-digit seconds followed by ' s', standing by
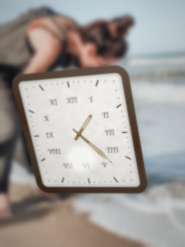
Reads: 1 h 23 min
